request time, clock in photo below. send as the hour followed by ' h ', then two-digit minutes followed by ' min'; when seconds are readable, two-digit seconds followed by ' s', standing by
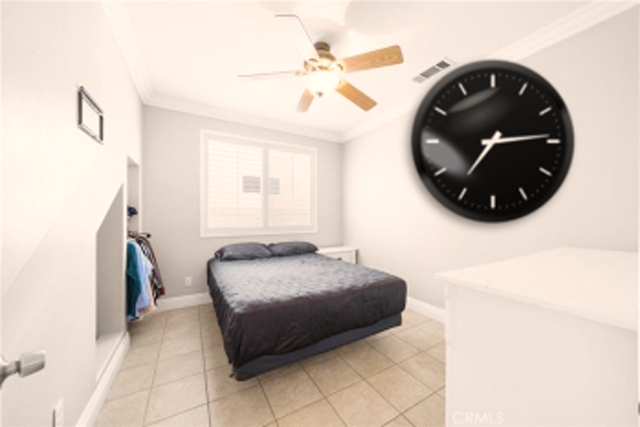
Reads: 7 h 14 min
